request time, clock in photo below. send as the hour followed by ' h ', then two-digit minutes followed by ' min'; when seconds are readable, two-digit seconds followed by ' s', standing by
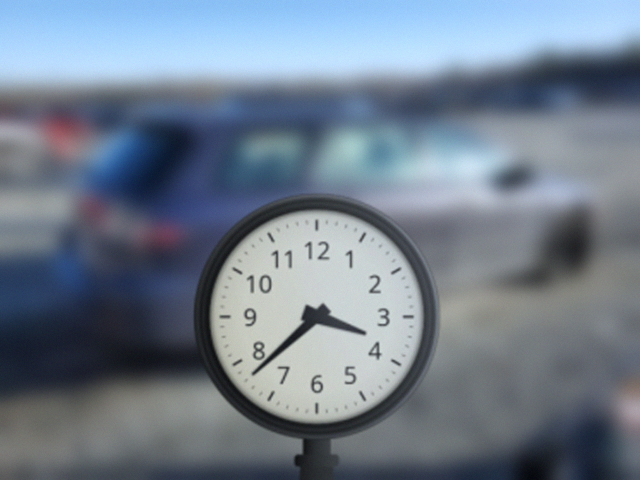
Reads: 3 h 38 min
